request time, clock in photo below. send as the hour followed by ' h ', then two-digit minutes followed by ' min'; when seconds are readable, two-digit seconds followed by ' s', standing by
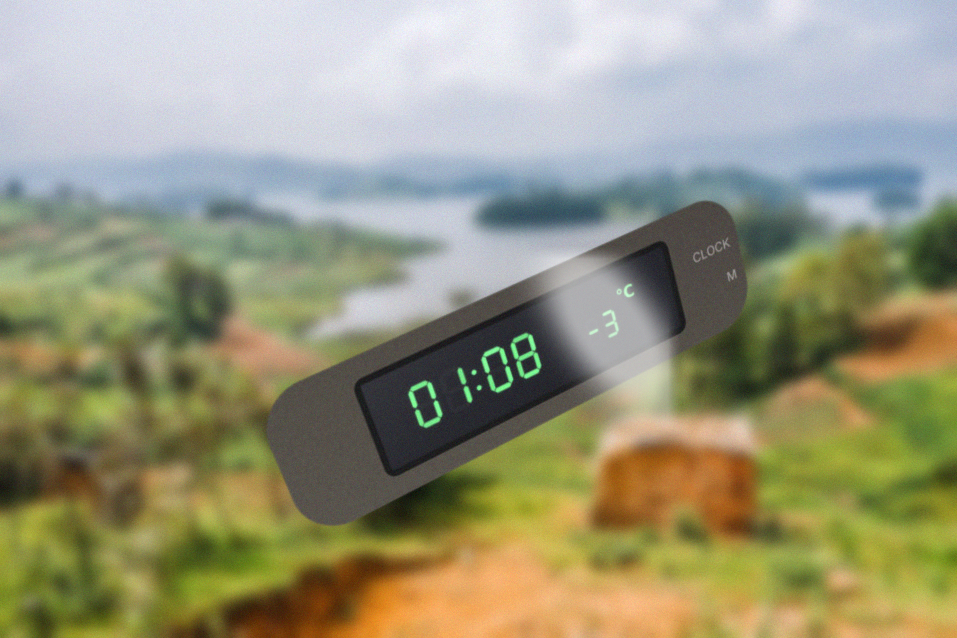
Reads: 1 h 08 min
